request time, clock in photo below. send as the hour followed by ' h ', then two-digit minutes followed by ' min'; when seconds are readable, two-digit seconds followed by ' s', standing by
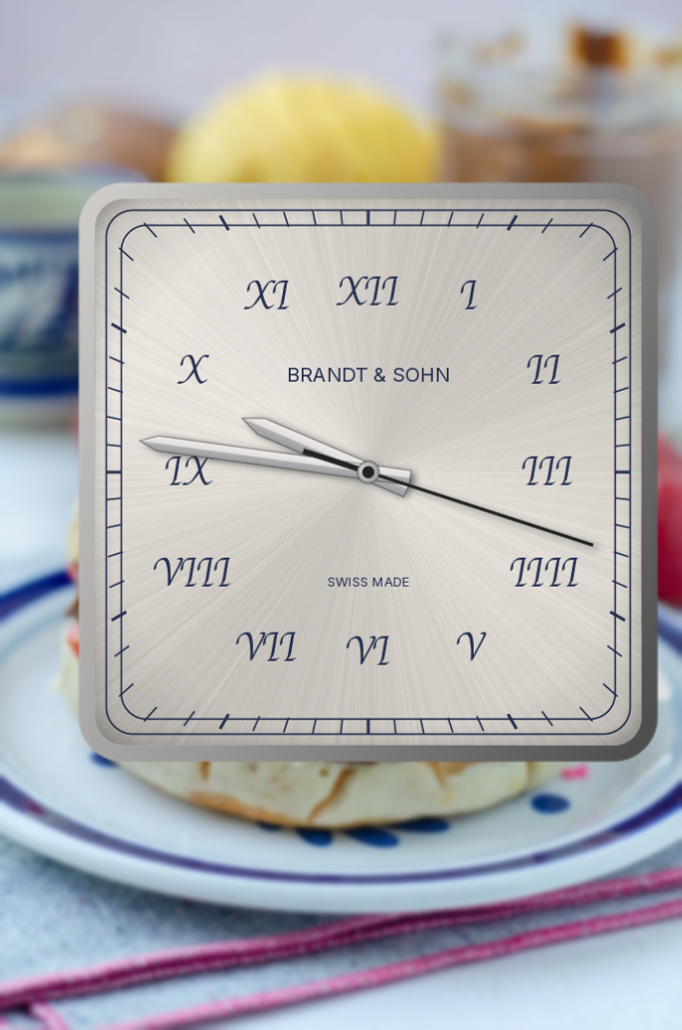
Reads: 9 h 46 min 18 s
